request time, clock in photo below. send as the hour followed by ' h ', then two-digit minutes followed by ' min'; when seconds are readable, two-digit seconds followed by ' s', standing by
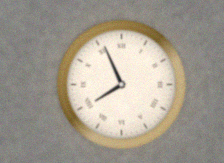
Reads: 7 h 56 min
